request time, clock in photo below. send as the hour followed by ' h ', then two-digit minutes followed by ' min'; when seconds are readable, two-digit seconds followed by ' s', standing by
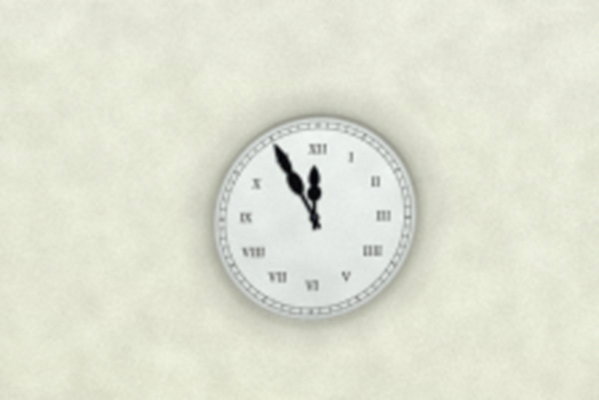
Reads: 11 h 55 min
